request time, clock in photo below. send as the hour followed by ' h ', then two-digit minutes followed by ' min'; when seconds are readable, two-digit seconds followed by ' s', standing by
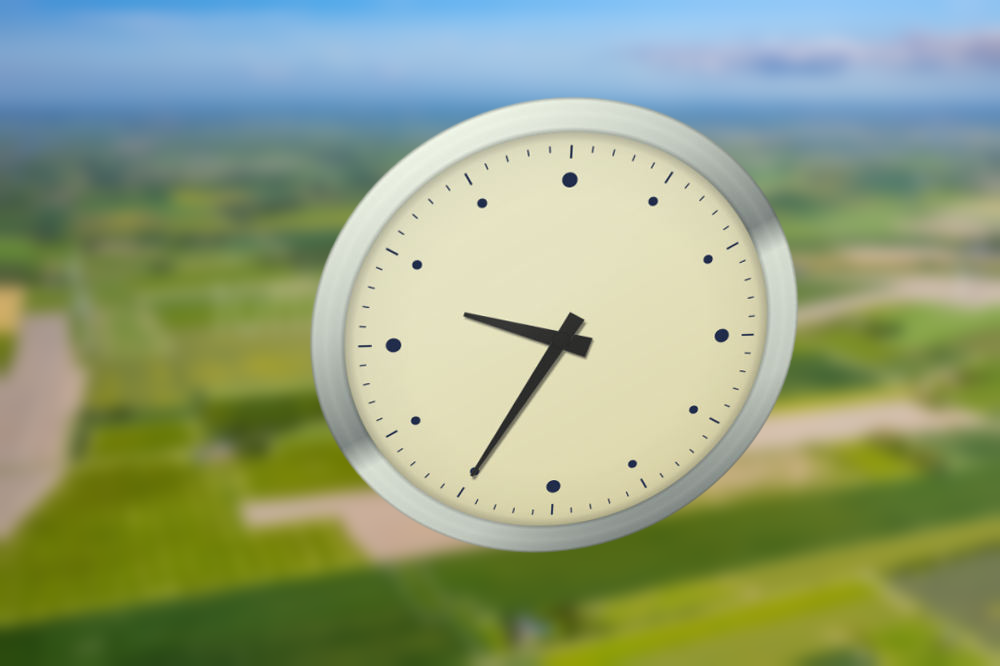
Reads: 9 h 35 min
